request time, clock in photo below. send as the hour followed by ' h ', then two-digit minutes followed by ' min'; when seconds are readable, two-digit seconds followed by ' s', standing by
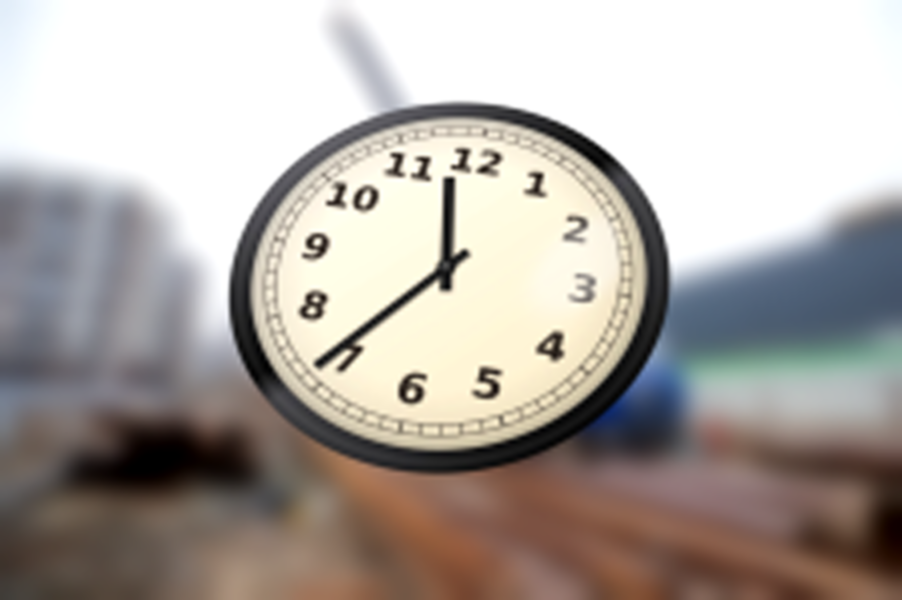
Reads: 11 h 36 min
